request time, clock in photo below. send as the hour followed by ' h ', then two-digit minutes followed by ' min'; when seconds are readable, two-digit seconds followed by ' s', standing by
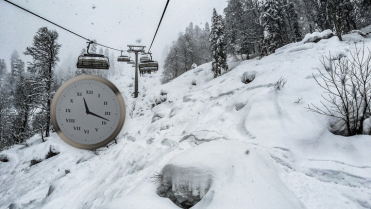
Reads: 11 h 18 min
